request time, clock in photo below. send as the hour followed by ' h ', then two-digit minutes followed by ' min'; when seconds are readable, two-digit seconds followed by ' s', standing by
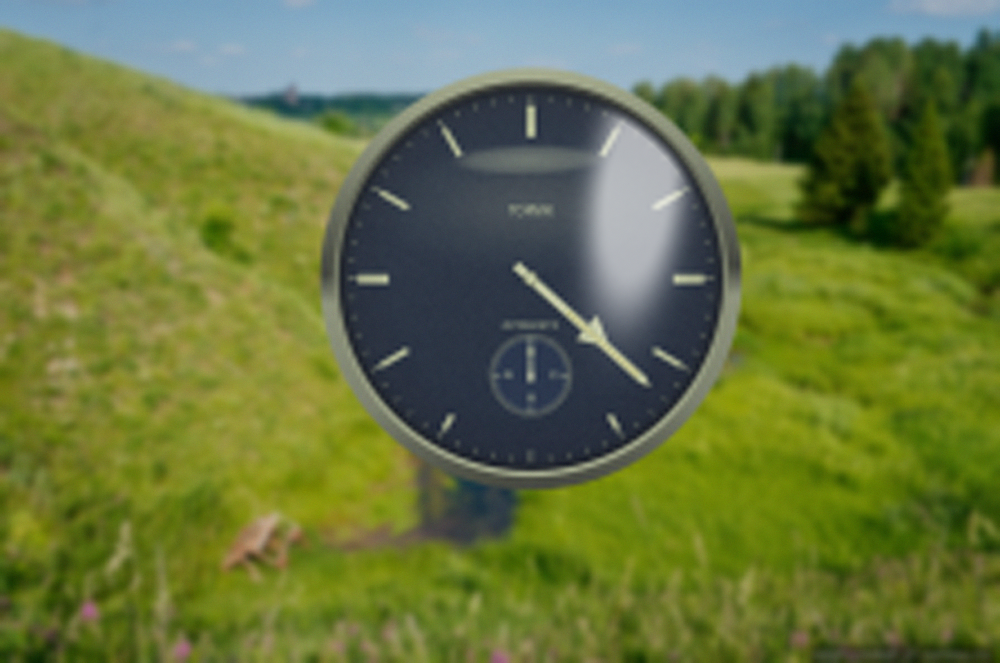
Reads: 4 h 22 min
